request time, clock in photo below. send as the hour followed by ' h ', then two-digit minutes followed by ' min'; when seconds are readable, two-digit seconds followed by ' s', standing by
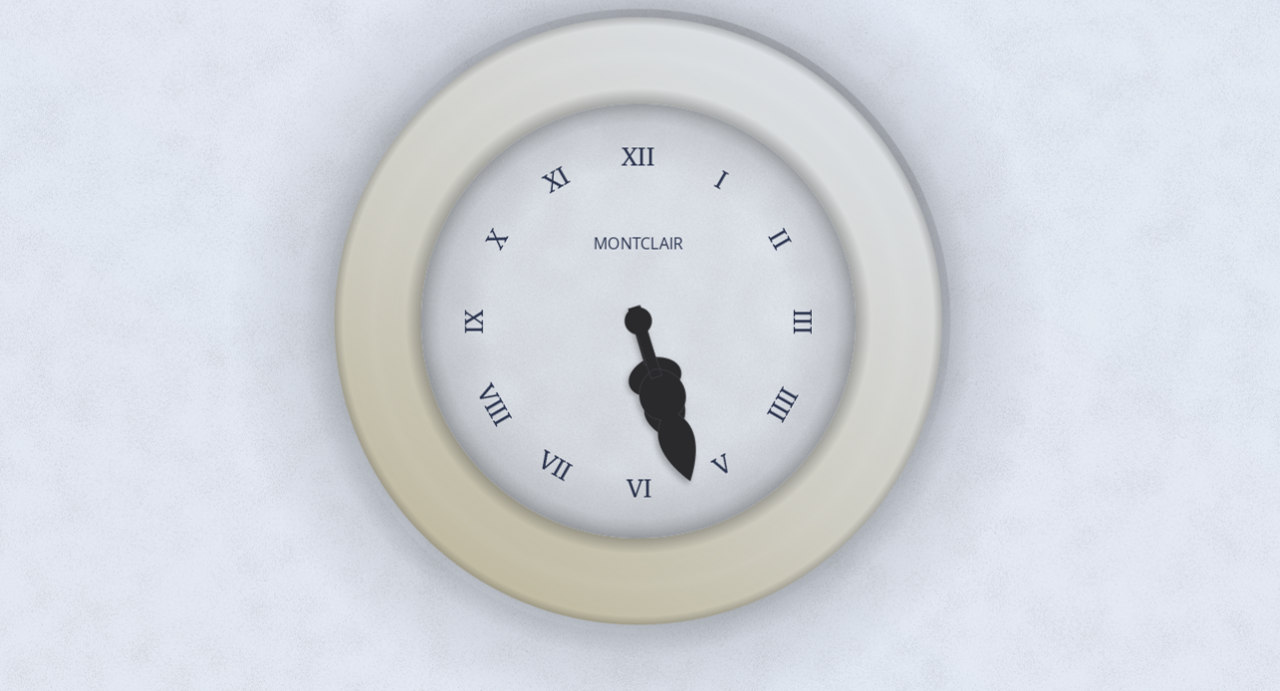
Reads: 5 h 27 min
